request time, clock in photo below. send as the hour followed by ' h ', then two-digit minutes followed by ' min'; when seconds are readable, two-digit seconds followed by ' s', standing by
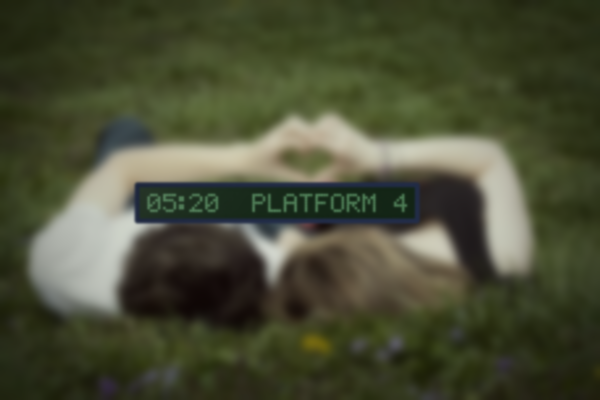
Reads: 5 h 20 min
